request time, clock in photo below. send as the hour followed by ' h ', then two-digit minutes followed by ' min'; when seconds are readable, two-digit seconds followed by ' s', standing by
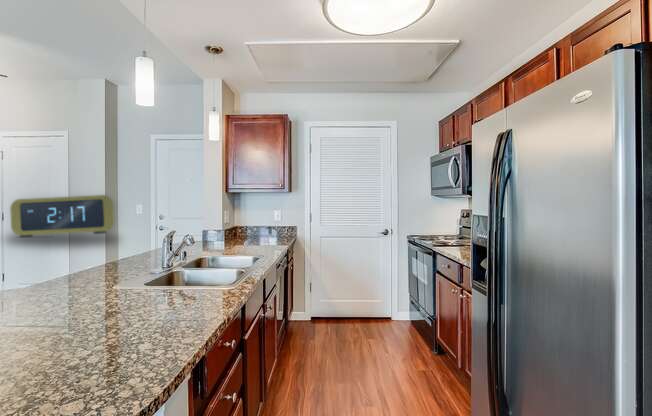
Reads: 2 h 17 min
